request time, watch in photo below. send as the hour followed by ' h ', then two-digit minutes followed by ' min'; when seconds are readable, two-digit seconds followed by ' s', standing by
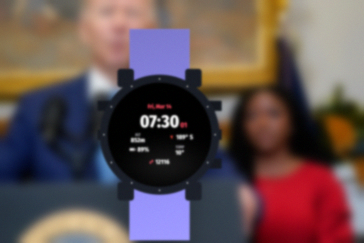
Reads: 7 h 30 min
